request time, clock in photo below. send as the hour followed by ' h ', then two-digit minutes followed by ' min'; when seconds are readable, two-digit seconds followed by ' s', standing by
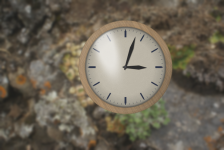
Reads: 3 h 03 min
